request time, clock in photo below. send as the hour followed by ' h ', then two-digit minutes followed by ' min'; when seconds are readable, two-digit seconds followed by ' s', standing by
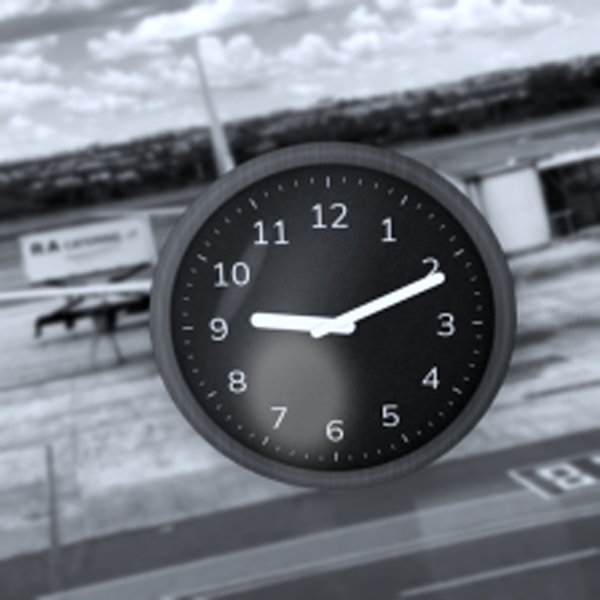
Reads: 9 h 11 min
